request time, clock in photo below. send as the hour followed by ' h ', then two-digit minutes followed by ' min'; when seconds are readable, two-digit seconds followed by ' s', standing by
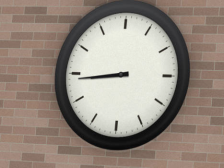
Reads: 8 h 44 min
